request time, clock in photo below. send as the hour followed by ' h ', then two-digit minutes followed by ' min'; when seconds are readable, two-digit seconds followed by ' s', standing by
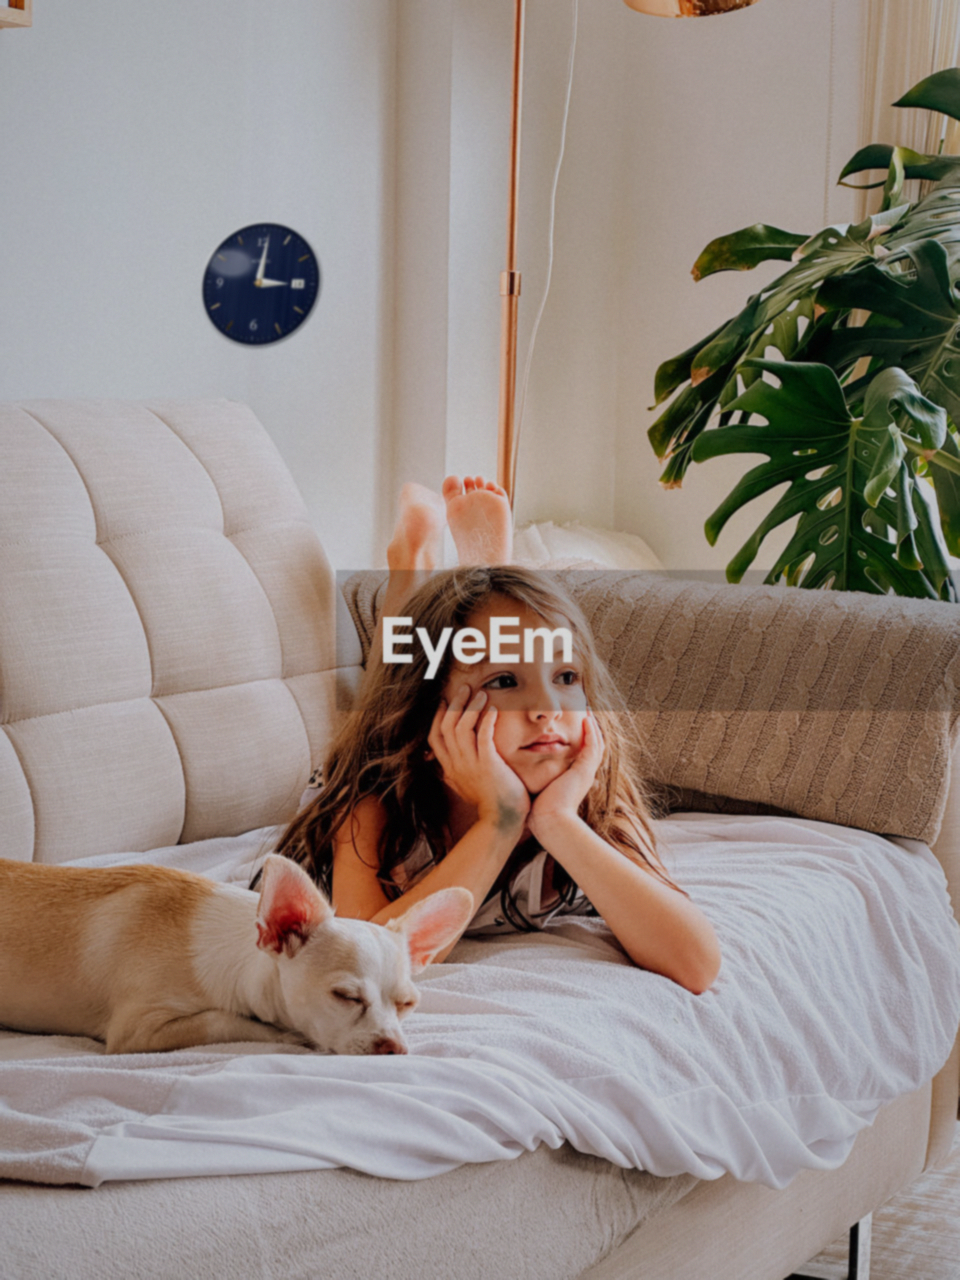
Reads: 3 h 01 min
